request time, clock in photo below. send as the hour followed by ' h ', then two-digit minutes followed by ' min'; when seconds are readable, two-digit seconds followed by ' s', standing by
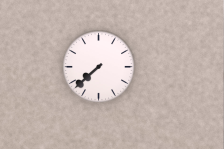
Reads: 7 h 38 min
